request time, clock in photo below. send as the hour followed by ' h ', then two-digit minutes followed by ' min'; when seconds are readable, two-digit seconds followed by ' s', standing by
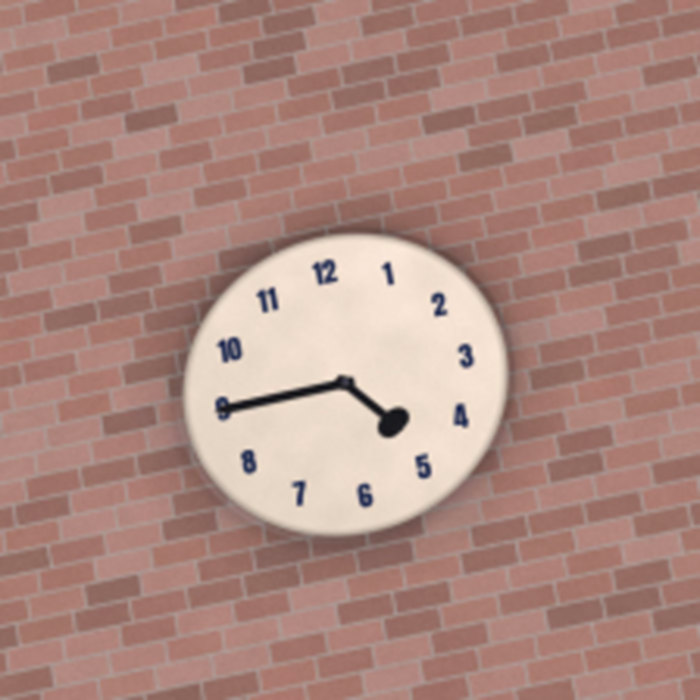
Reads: 4 h 45 min
